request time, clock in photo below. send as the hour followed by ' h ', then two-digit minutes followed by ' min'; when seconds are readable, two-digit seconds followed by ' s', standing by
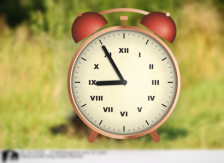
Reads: 8 h 55 min
